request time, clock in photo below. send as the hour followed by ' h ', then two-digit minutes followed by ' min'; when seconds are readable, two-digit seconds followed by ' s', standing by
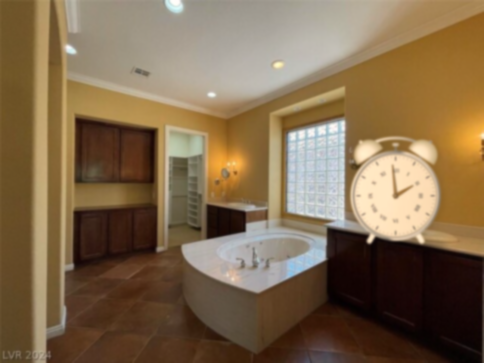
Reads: 1 h 59 min
